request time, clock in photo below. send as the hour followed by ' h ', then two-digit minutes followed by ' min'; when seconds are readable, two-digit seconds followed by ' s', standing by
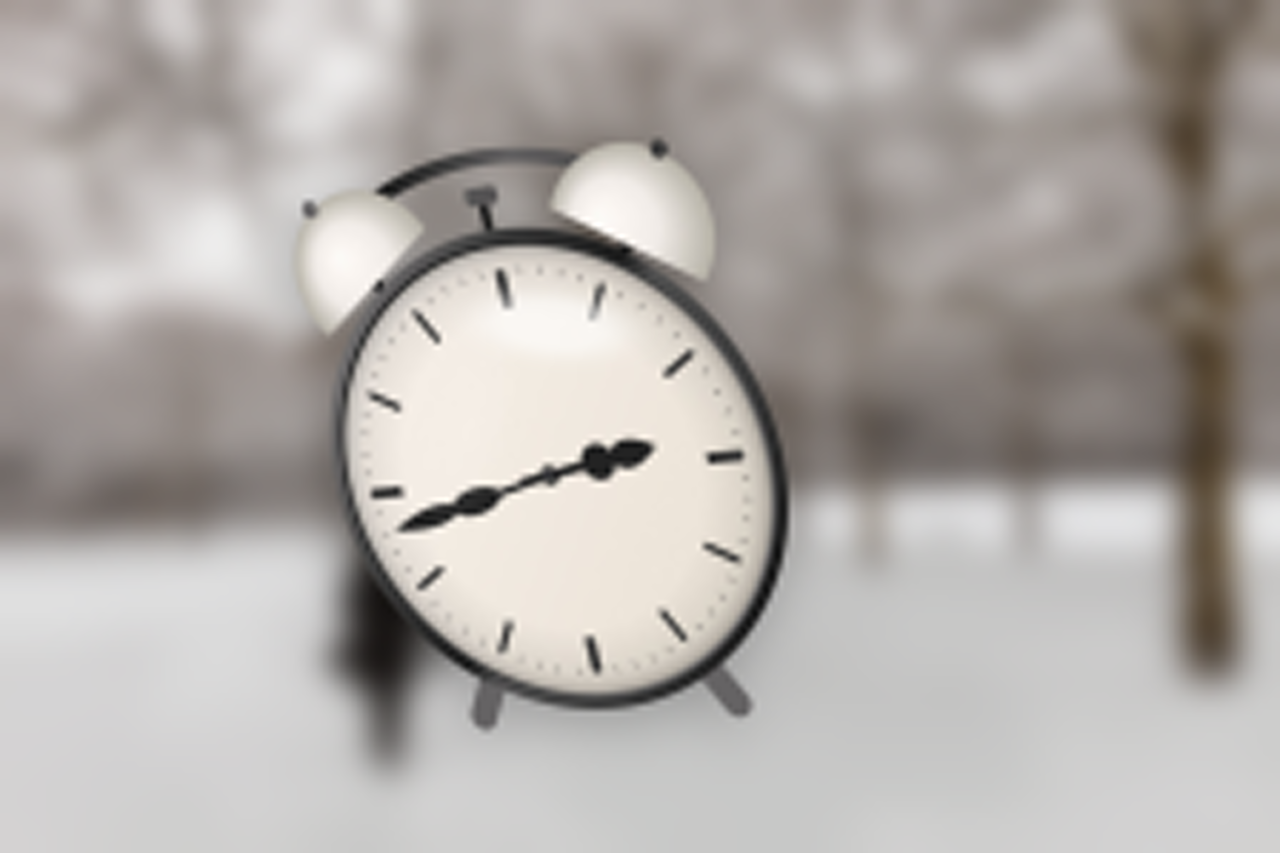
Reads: 2 h 43 min
